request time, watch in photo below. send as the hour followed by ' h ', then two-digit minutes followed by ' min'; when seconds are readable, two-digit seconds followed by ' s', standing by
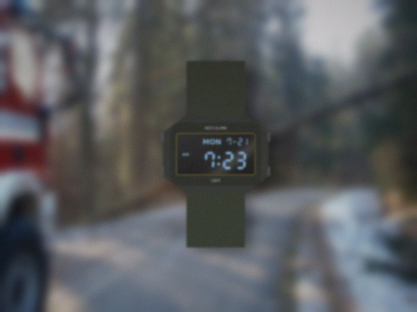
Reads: 7 h 23 min
